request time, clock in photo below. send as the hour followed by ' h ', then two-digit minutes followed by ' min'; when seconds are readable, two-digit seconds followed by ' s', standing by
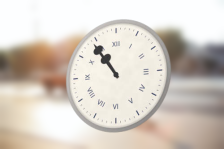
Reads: 10 h 54 min
